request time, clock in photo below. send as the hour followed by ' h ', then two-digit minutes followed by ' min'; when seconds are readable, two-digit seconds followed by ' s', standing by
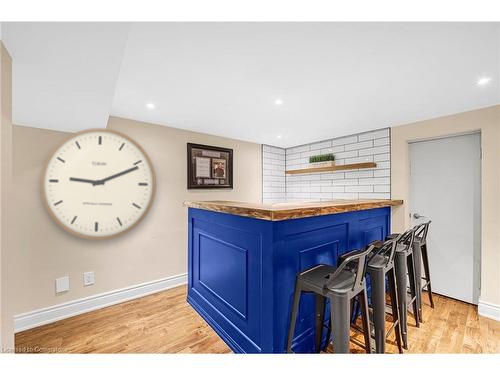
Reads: 9 h 11 min
